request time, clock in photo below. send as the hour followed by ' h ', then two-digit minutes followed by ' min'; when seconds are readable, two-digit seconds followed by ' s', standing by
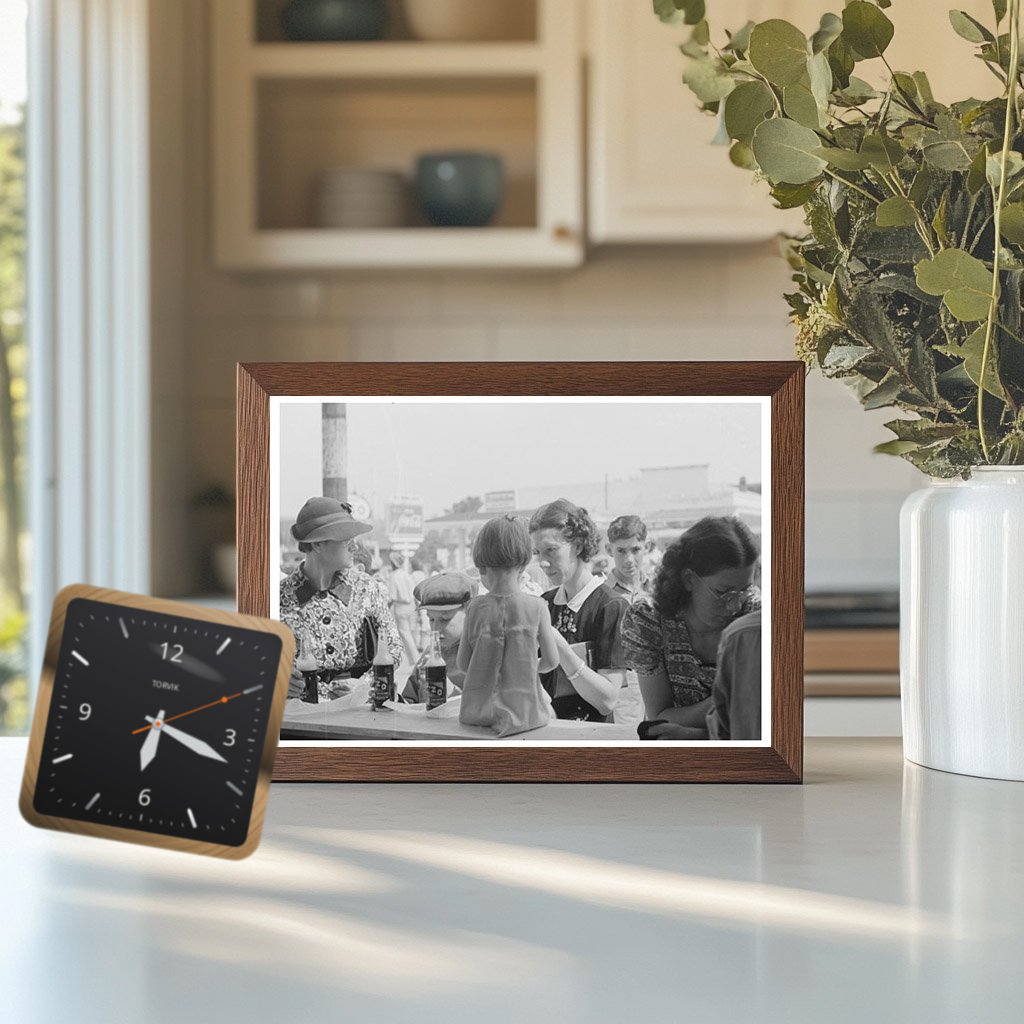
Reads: 6 h 18 min 10 s
